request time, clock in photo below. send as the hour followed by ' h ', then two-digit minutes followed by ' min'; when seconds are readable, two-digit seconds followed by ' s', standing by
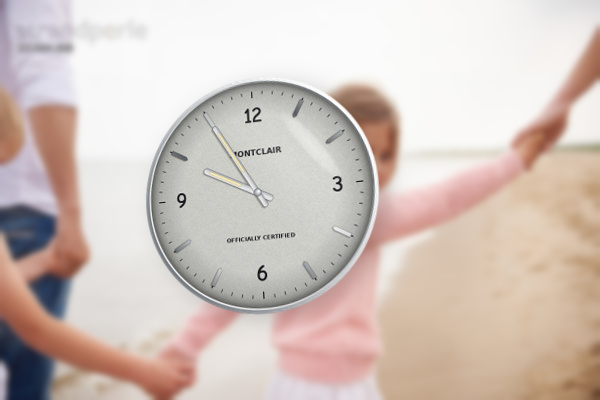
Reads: 9 h 55 min
